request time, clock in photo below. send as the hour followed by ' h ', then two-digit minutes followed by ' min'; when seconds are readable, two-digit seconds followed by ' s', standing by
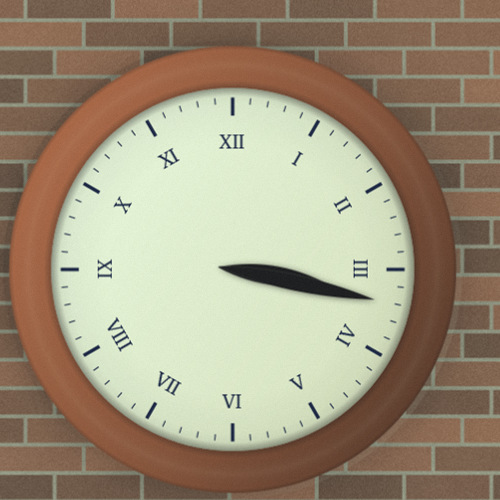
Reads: 3 h 17 min
